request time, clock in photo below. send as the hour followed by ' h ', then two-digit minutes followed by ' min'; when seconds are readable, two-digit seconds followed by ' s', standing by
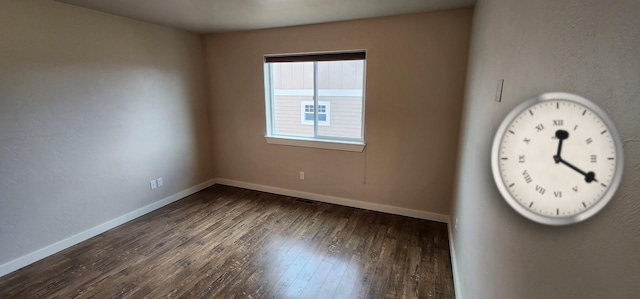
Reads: 12 h 20 min
